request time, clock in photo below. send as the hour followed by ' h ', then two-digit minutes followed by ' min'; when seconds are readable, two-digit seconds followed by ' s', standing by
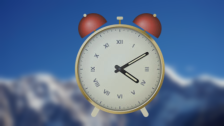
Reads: 4 h 10 min
